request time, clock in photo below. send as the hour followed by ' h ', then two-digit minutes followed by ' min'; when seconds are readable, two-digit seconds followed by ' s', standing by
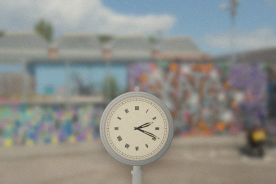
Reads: 2 h 19 min
